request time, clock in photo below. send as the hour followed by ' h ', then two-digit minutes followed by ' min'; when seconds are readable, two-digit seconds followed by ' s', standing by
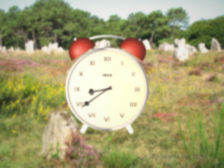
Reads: 8 h 39 min
